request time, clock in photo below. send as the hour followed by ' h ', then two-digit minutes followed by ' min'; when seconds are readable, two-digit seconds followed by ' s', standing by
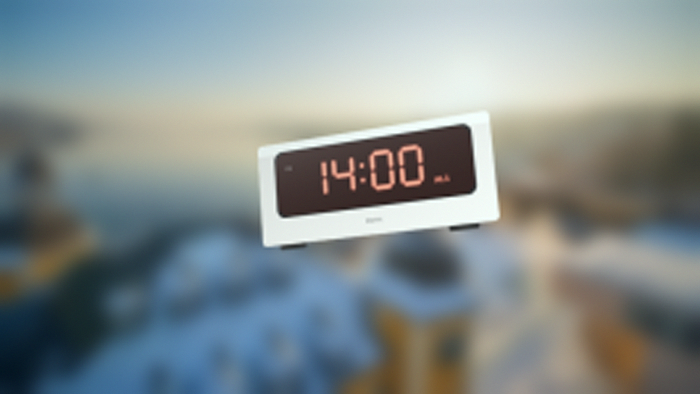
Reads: 14 h 00 min
